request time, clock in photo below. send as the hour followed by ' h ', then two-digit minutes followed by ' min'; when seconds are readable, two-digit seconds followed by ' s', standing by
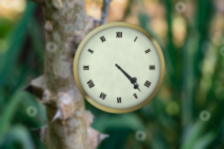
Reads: 4 h 23 min
